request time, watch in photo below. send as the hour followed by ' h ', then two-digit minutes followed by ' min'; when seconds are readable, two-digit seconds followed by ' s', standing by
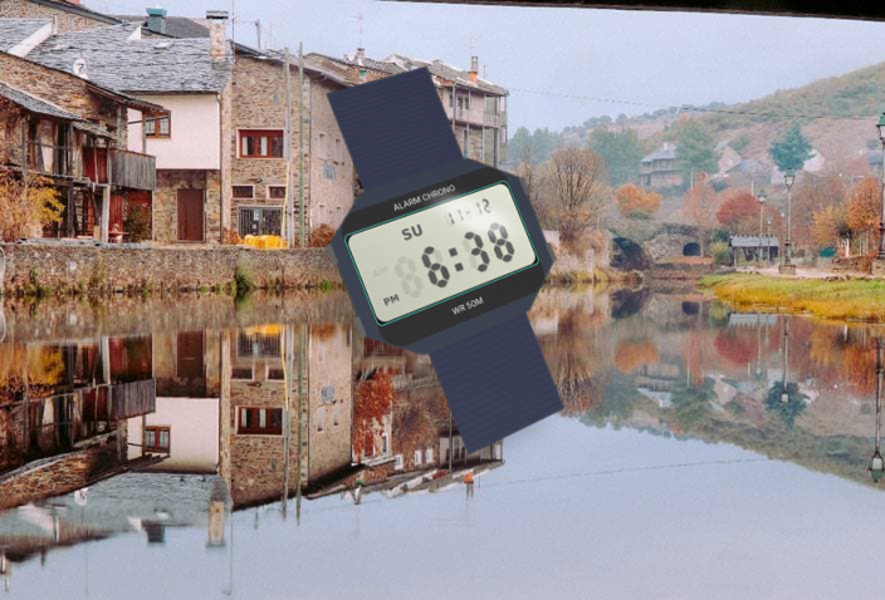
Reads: 6 h 38 min
